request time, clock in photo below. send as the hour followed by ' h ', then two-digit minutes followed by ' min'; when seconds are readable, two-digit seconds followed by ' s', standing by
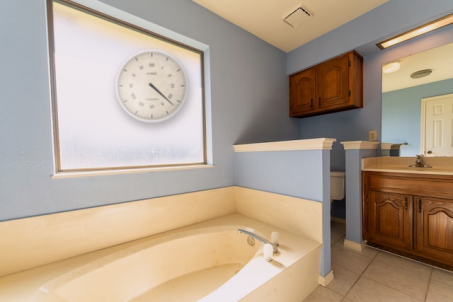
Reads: 4 h 22 min
